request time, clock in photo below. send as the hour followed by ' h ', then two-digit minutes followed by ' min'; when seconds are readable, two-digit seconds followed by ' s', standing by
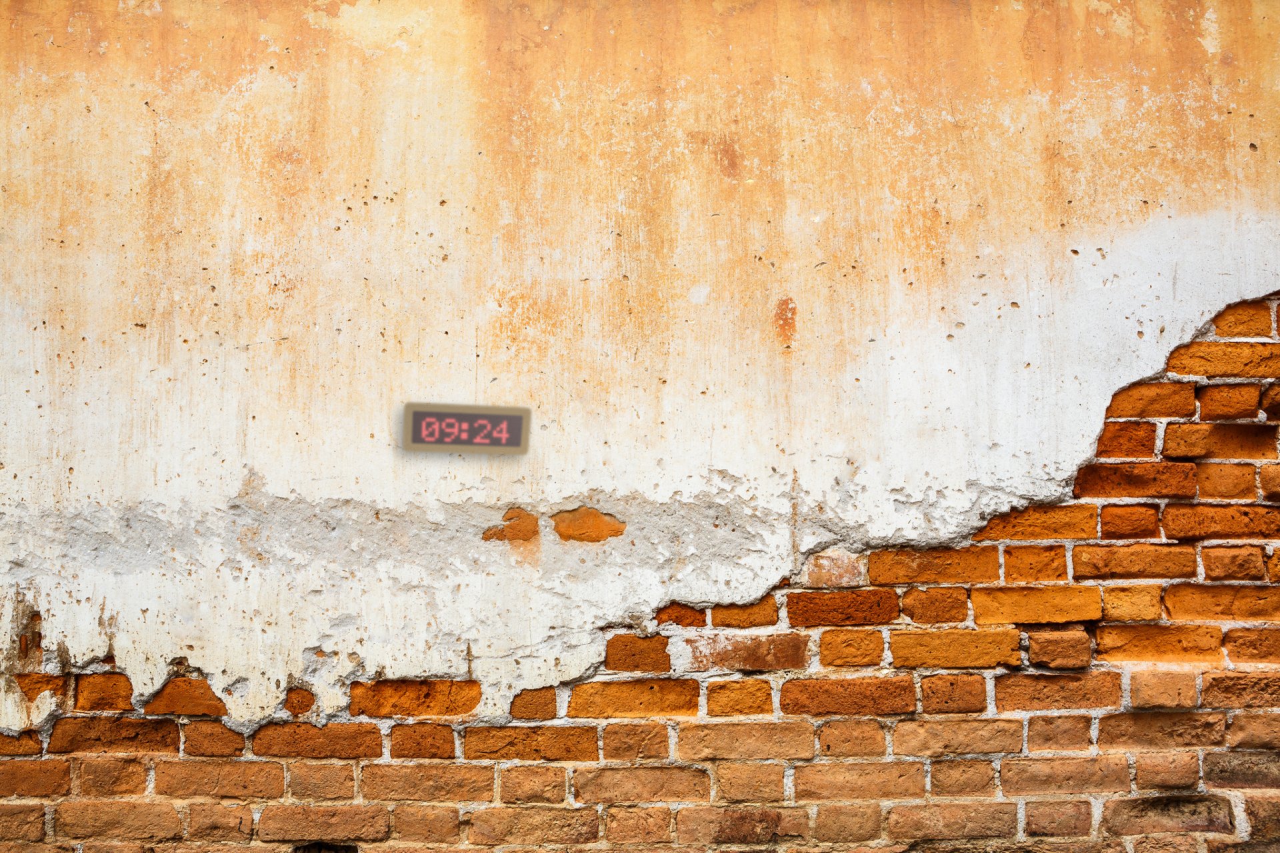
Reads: 9 h 24 min
